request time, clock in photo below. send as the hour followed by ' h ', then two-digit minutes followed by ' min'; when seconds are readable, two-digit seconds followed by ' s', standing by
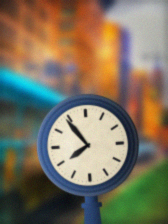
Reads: 7 h 54 min
